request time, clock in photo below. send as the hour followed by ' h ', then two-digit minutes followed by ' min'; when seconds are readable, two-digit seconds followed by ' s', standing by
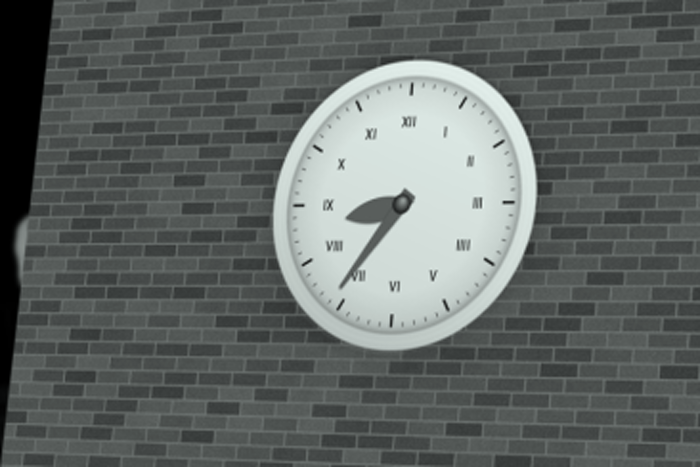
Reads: 8 h 36 min
